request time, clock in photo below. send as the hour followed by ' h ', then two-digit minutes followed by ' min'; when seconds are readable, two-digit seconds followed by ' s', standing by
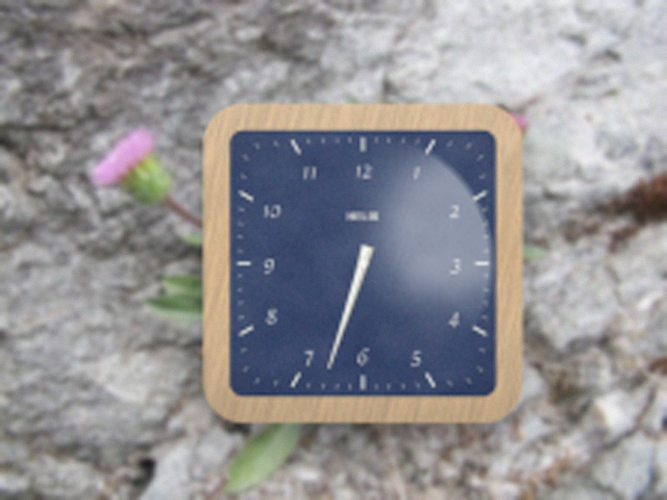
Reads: 6 h 33 min
